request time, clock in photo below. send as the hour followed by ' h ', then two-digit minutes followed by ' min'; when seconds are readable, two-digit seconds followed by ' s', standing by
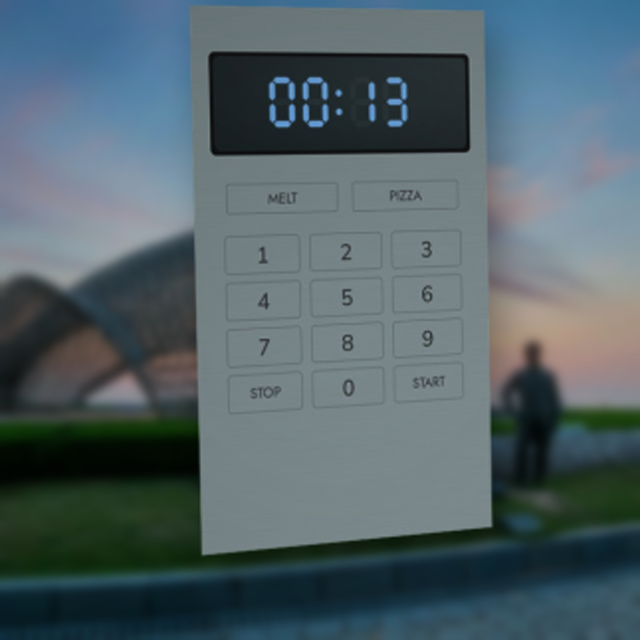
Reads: 0 h 13 min
